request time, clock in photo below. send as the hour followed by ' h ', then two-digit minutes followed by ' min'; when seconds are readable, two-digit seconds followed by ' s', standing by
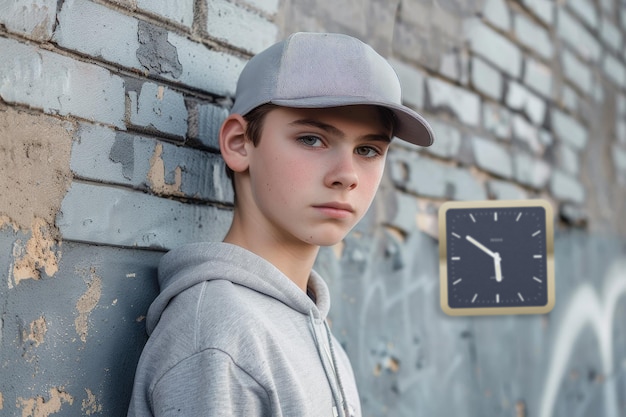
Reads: 5 h 51 min
